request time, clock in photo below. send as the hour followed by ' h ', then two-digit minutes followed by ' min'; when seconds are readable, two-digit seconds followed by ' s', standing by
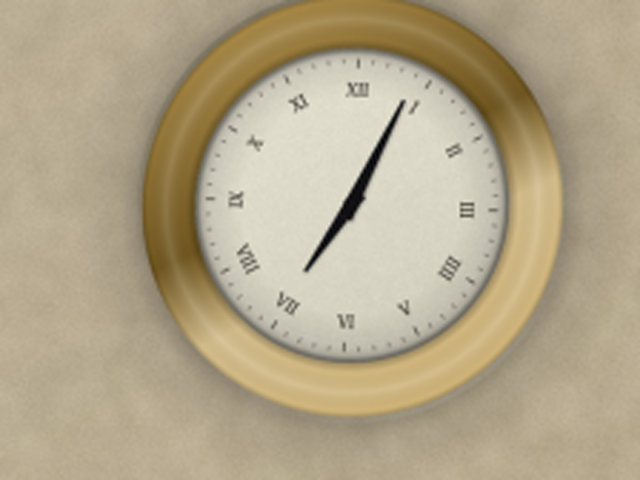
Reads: 7 h 04 min
